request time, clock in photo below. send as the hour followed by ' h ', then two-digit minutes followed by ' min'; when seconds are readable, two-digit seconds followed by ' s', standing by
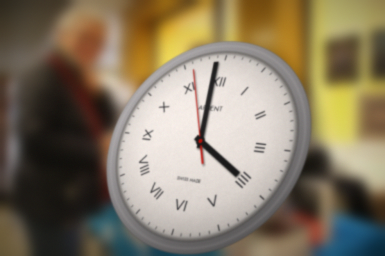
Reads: 3 h 58 min 56 s
